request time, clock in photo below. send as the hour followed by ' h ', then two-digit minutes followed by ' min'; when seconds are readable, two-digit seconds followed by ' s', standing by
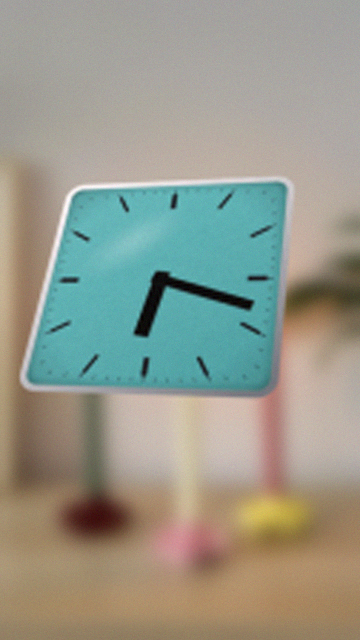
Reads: 6 h 18 min
